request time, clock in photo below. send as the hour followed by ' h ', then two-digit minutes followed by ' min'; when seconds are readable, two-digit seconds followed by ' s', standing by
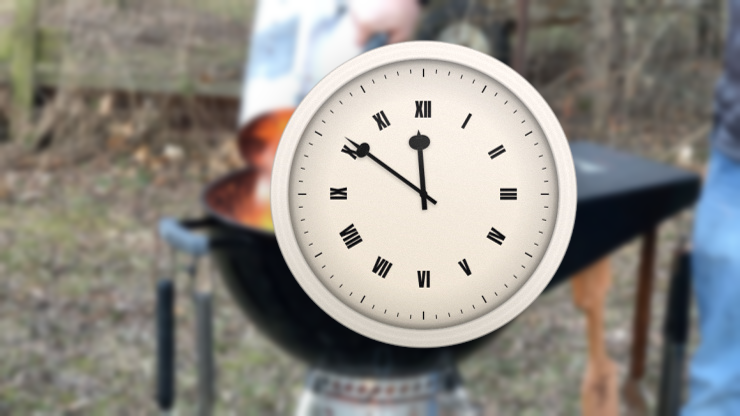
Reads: 11 h 51 min
